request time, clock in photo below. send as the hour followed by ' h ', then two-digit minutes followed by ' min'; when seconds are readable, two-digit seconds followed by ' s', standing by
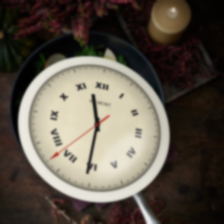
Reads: 11 h 30 min 37 s
